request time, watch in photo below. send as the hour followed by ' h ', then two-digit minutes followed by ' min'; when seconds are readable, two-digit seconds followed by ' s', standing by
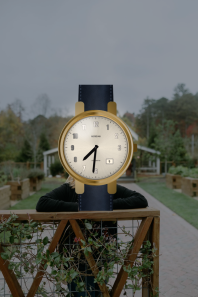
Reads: 7 h 31 min
